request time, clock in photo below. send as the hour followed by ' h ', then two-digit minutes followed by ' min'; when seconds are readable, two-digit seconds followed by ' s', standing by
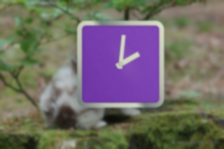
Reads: 2 h 01 min
